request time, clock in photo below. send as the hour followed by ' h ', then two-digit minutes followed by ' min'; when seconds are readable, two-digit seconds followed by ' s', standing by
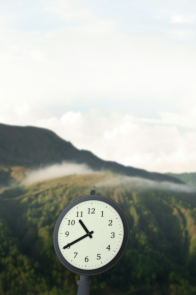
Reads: 10 h 40 min
